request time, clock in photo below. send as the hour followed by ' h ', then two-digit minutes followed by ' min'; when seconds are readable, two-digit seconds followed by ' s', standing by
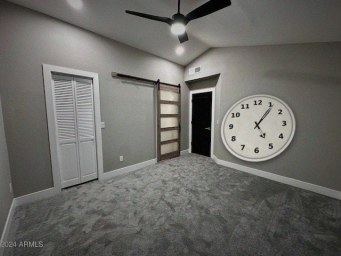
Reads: 5 h 06 min
